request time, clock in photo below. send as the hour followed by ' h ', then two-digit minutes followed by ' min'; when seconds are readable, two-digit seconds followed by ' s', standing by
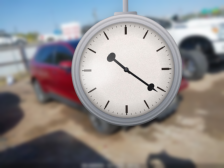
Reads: 10 h 21 min
